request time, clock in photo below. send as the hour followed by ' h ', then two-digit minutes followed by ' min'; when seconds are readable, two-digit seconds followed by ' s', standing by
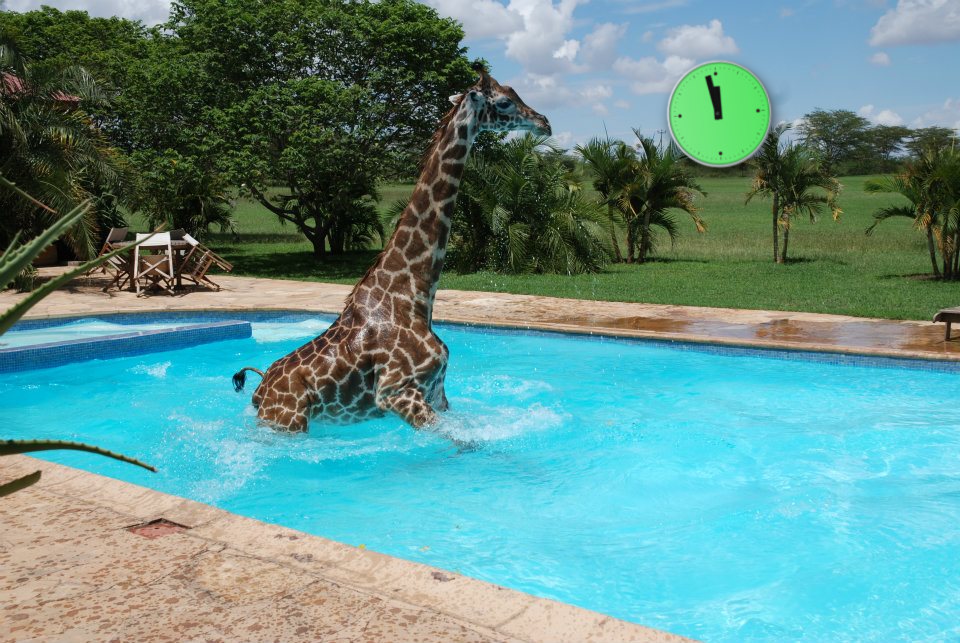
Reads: 11 h 58 min
